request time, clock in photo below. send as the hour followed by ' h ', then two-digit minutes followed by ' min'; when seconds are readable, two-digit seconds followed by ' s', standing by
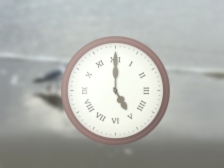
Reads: 5 h 00 min
